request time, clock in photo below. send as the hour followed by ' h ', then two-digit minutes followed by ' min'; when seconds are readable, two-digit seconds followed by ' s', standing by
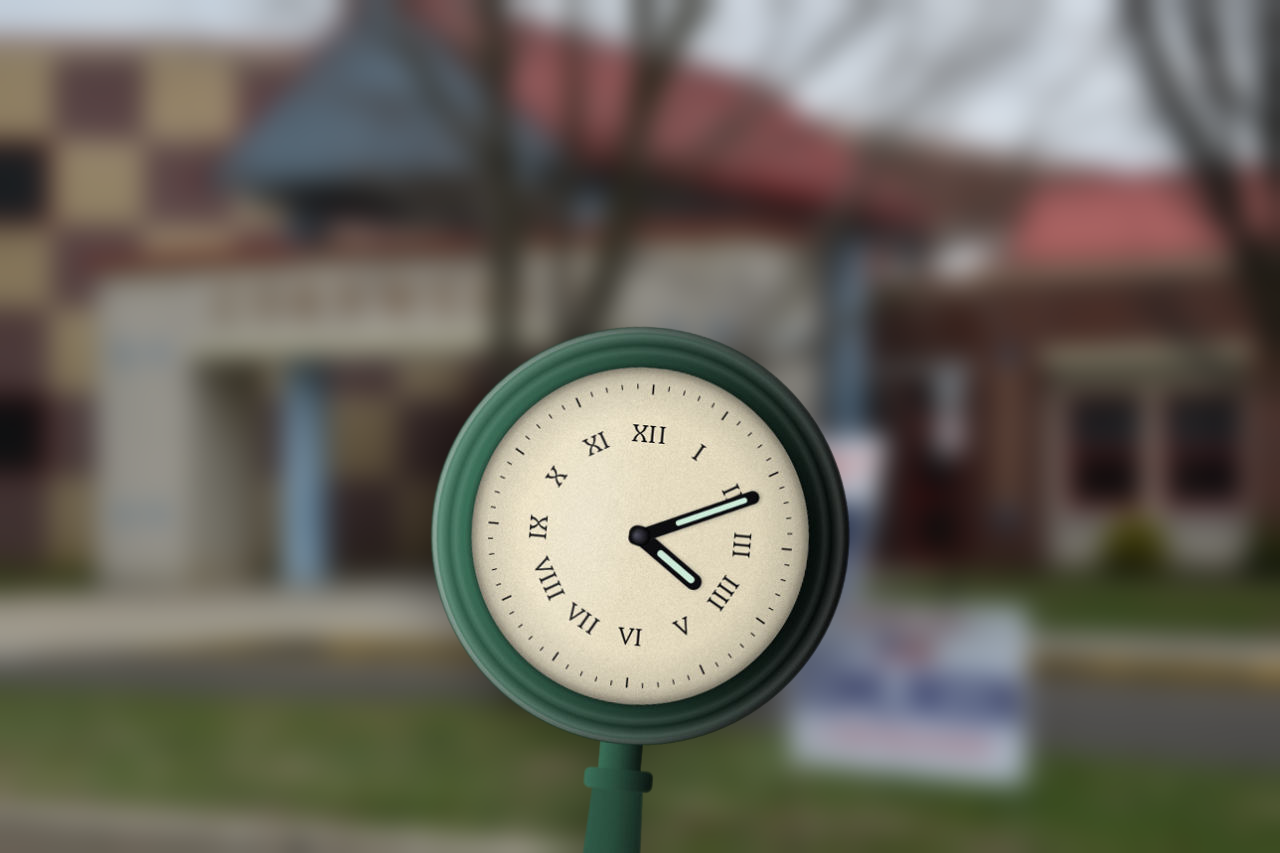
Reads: 4 h 11 min
